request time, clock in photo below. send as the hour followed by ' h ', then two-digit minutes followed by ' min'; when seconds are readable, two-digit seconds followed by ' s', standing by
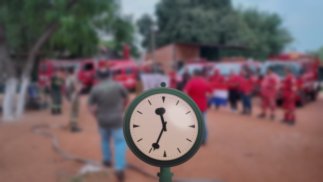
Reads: 11 h 34 min
